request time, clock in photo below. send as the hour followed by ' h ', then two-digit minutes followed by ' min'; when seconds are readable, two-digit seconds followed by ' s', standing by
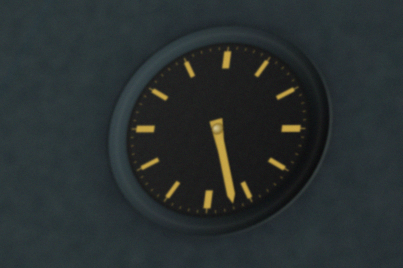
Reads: 5 h 27 min
